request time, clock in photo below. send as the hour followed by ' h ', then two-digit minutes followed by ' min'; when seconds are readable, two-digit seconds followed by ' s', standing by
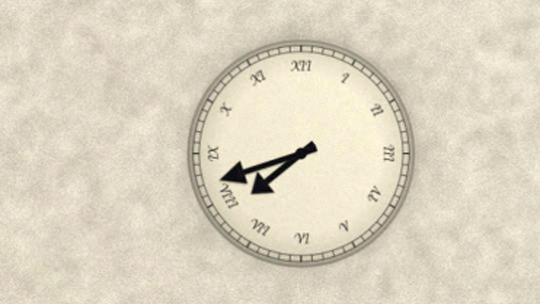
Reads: 7 h 42 min
